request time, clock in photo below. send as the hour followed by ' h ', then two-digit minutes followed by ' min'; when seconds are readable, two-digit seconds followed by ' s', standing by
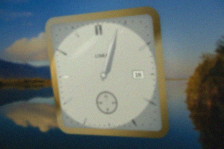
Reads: 1 h 04 min
